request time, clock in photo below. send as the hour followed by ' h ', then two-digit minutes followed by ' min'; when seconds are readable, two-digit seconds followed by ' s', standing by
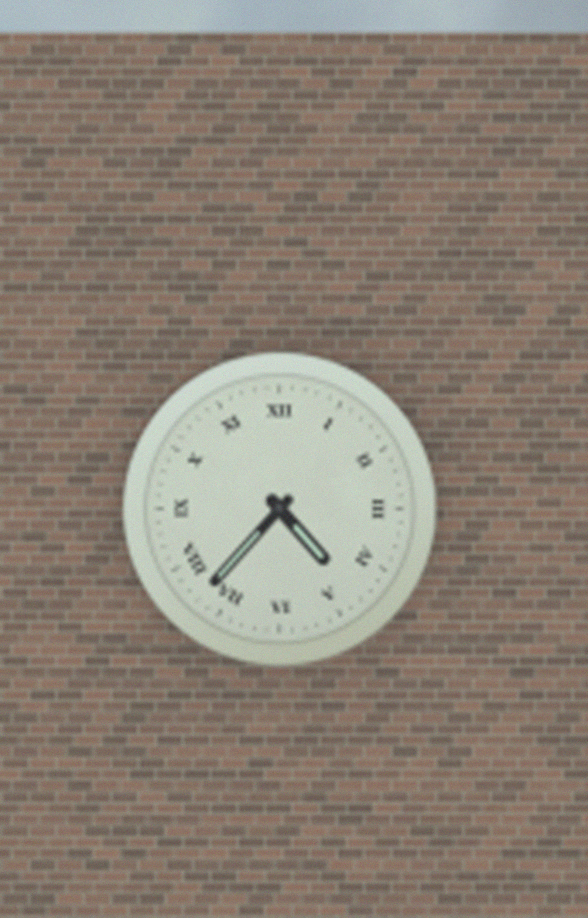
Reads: 4 h 37 min
